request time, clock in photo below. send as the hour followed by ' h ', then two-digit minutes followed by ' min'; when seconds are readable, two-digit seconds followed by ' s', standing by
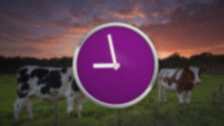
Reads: 8 h 58 min
